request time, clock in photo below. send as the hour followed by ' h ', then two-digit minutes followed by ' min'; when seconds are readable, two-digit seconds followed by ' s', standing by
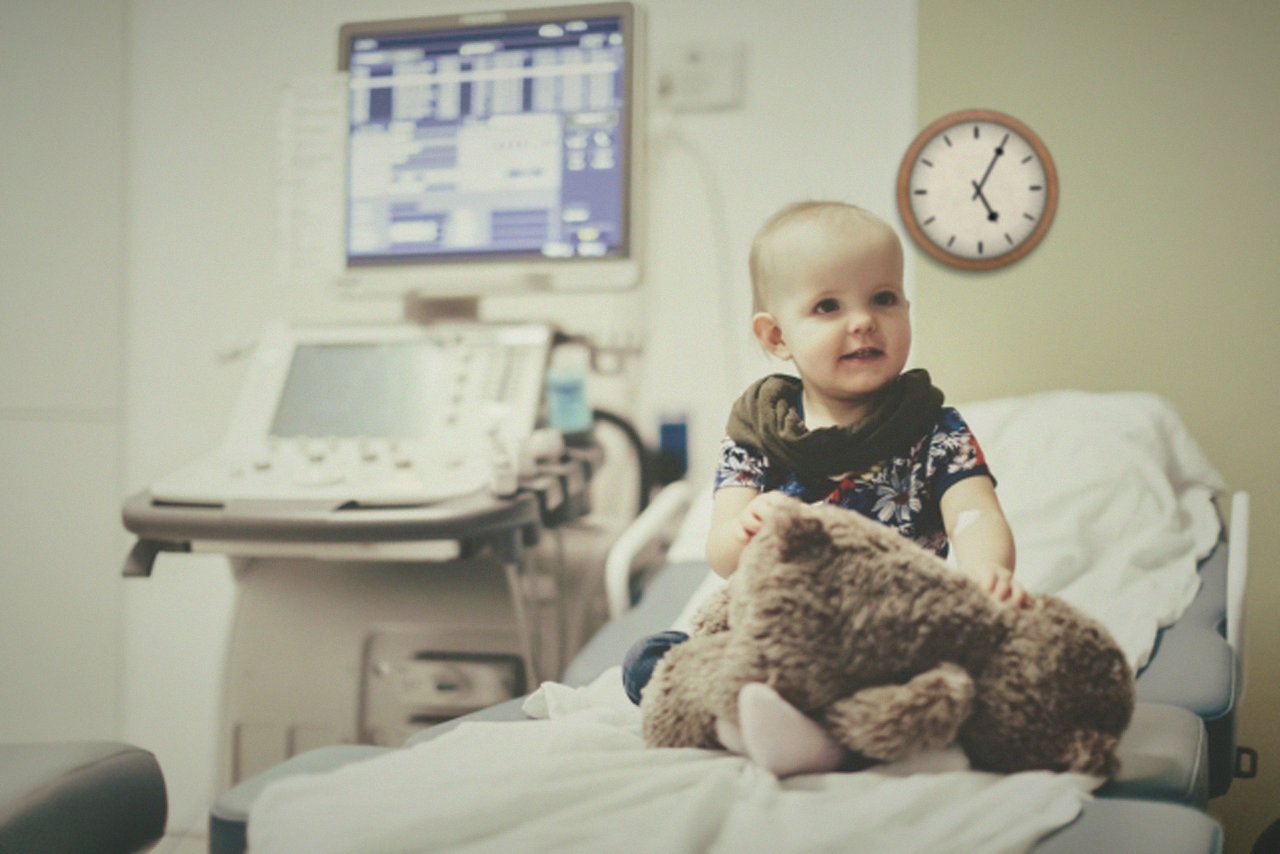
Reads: 5 h 05 min
